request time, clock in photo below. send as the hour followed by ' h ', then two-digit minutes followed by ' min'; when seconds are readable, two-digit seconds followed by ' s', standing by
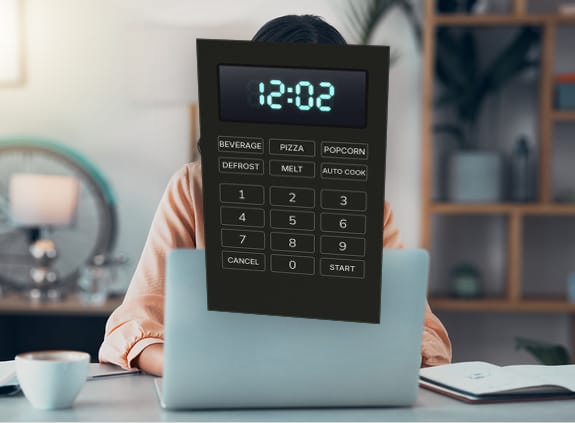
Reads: 12 h 02 min
